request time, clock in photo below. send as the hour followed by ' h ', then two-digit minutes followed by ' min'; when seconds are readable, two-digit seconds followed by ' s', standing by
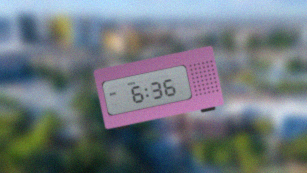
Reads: 6 h 36 min
